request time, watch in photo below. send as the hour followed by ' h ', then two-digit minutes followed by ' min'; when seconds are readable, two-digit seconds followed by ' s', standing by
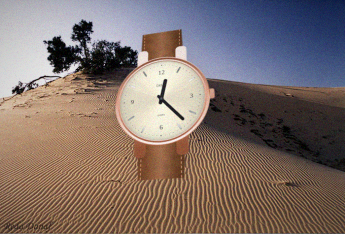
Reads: 12 h 23 min
